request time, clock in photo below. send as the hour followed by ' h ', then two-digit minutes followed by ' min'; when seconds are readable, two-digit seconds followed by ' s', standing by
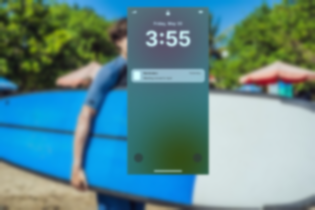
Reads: 3 h 55 min
